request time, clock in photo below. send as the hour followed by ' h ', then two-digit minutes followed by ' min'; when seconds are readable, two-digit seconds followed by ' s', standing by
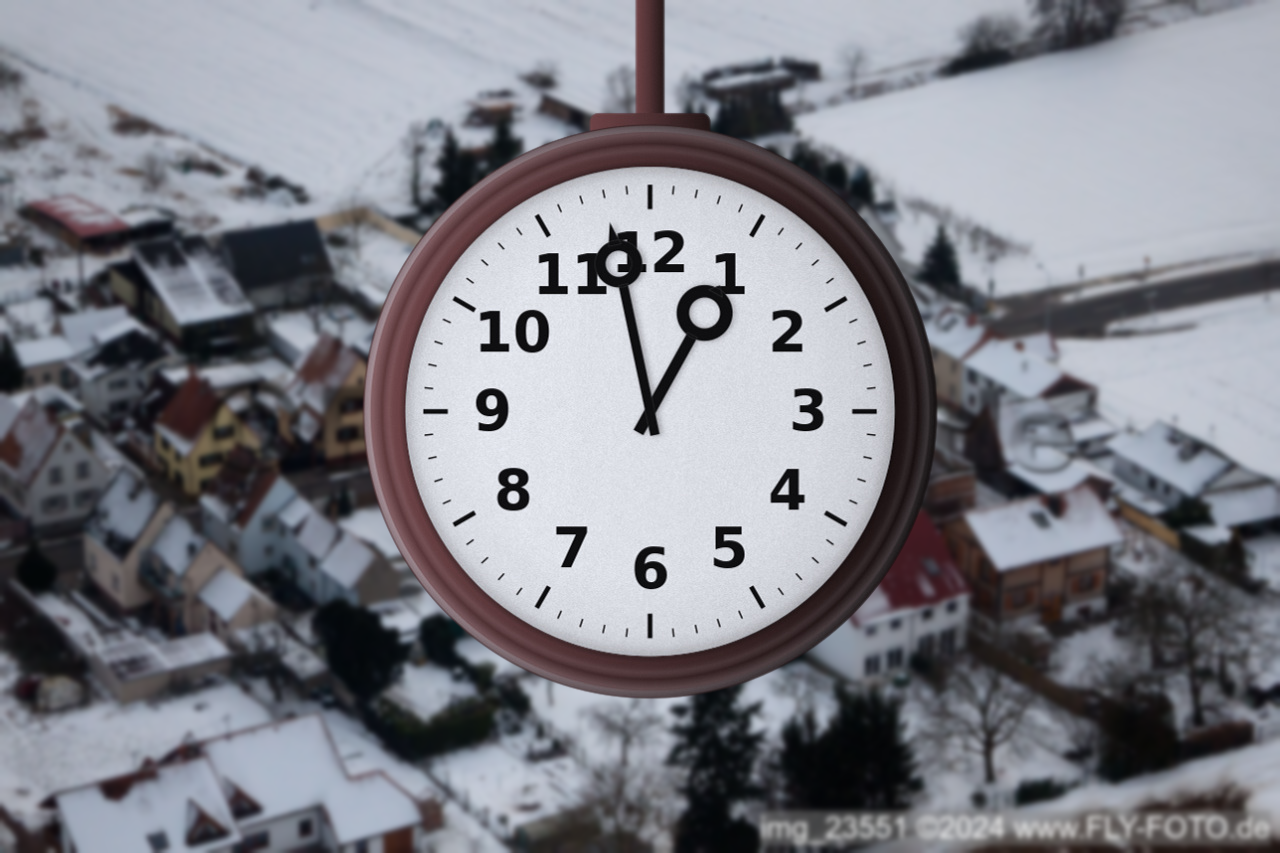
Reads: 12 h 58 min
